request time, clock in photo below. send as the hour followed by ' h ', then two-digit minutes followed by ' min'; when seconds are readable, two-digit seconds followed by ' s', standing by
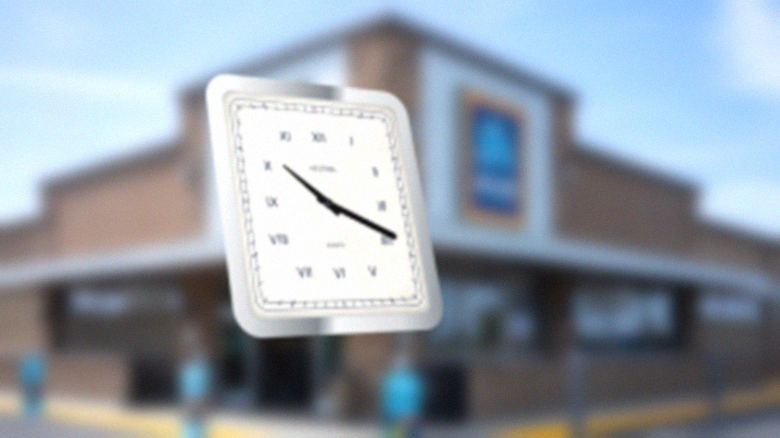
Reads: 10 h 19 min
